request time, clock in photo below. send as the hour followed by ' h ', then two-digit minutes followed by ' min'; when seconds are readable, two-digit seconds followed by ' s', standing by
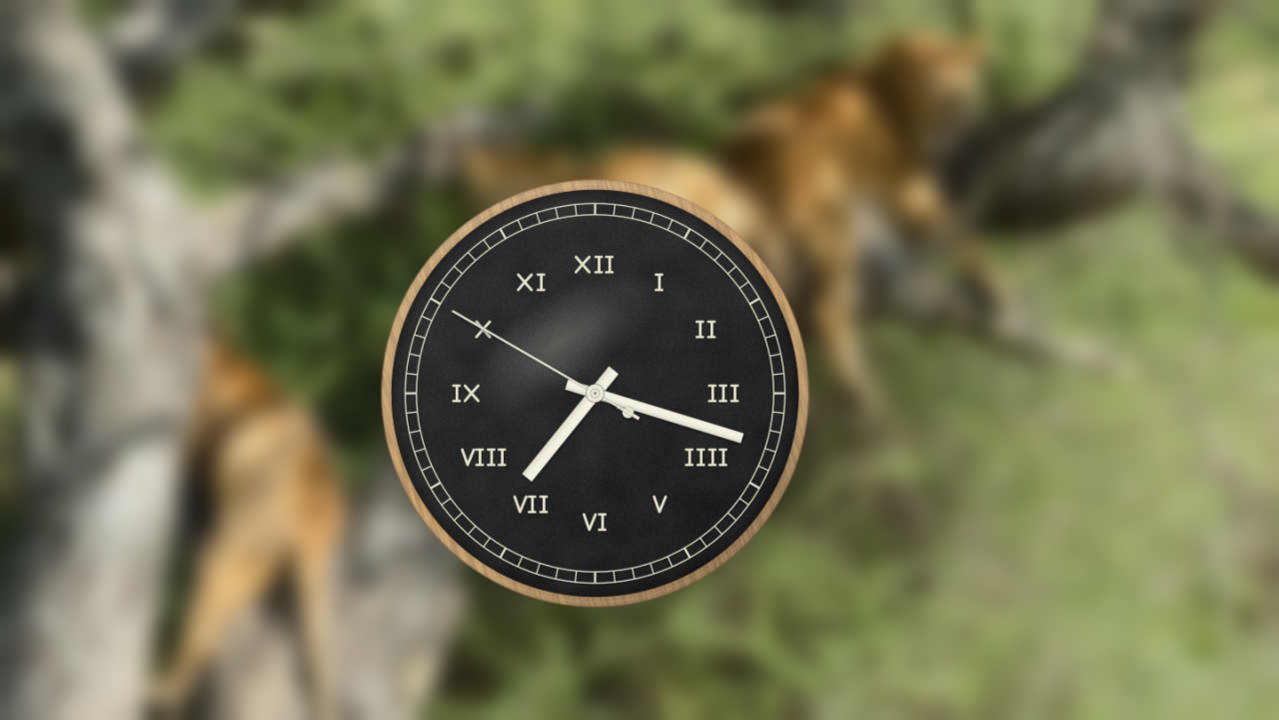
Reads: 7 h 17 min 50 s
